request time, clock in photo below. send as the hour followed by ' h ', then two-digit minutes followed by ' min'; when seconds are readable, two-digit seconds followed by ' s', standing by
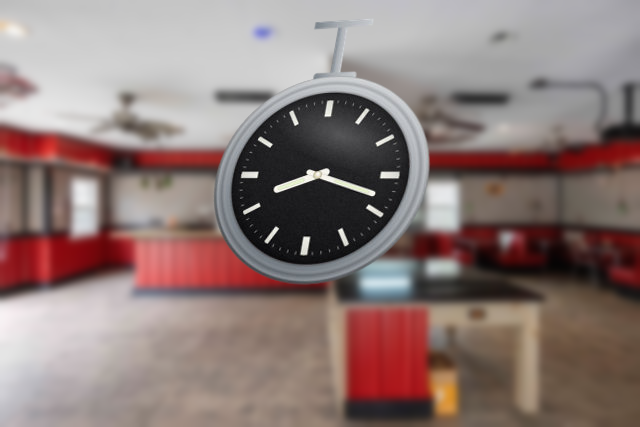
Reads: 8 h 18 min
